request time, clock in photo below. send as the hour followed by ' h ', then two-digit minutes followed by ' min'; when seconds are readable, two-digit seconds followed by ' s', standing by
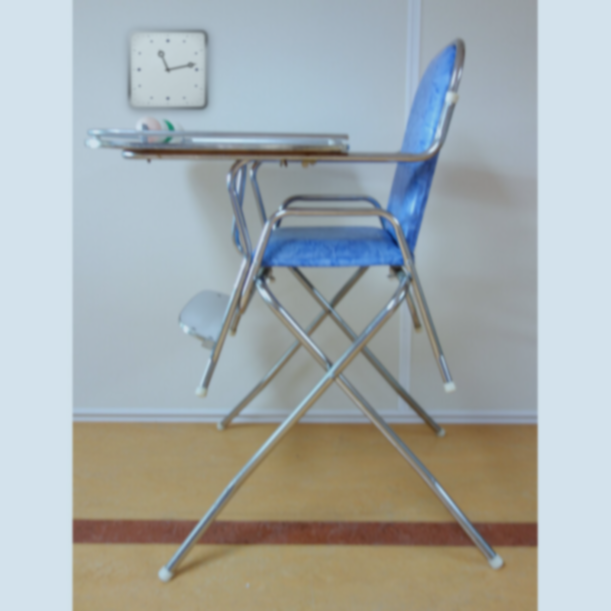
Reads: 11 h 13 min
